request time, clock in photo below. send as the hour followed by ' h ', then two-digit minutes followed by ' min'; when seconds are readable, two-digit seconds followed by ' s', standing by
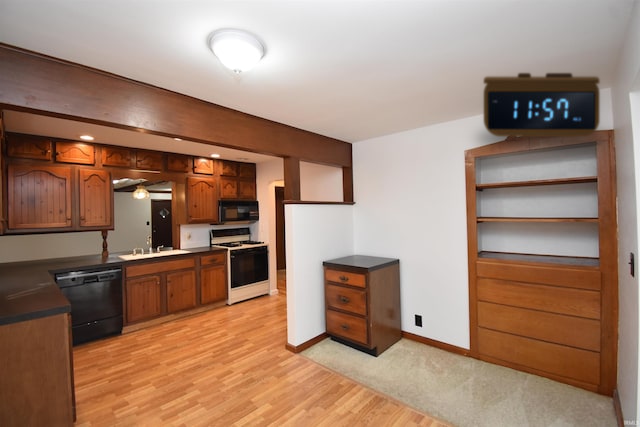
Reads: 11 h 57 min
